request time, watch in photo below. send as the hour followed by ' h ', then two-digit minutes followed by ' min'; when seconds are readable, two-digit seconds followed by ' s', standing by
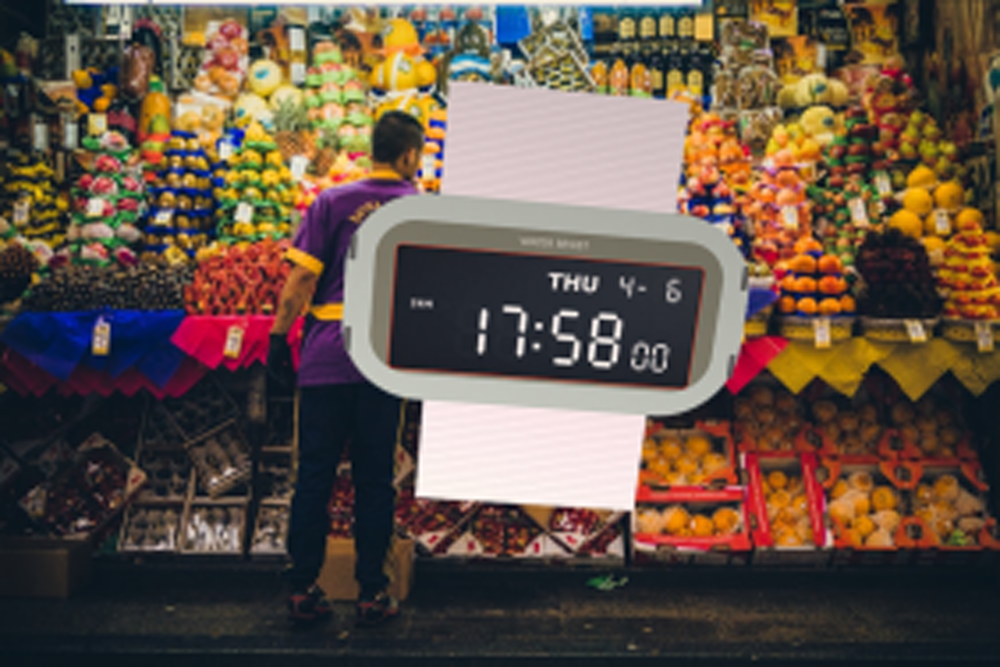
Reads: 17 h 58 min 00 s
